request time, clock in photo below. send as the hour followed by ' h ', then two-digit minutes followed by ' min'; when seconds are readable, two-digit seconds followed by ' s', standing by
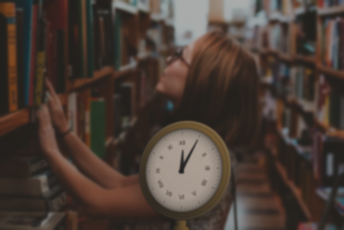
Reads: 12 h 05 min
